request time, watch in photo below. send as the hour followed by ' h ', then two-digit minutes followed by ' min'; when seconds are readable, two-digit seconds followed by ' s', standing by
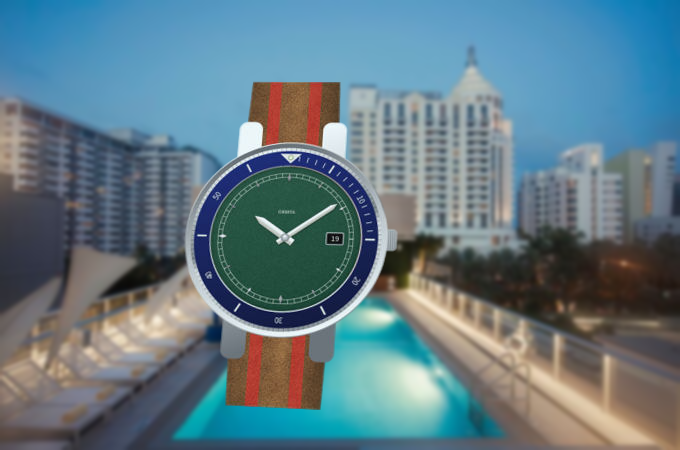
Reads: 10 h 09 min
